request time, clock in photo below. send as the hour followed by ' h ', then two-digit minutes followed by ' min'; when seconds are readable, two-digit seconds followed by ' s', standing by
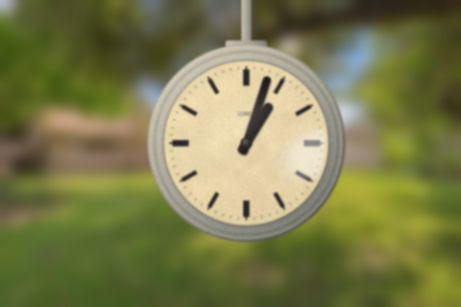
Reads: 1 h 03 min
